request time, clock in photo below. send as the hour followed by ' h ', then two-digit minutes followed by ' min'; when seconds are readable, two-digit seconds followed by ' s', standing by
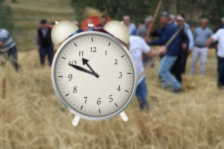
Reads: 10 h 49 min
